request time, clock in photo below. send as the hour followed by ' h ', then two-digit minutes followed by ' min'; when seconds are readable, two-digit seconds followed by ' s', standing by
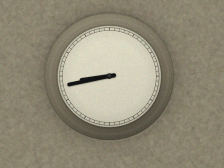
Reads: 8 h 43 min
